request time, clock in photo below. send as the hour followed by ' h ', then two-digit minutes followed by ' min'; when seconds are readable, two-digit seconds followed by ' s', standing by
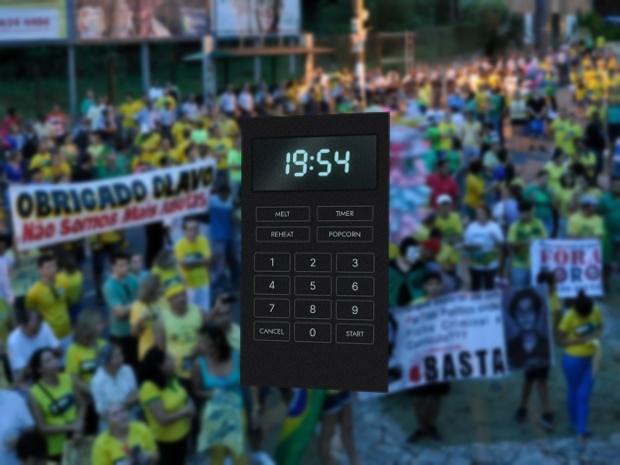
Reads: 19 h 54 min
